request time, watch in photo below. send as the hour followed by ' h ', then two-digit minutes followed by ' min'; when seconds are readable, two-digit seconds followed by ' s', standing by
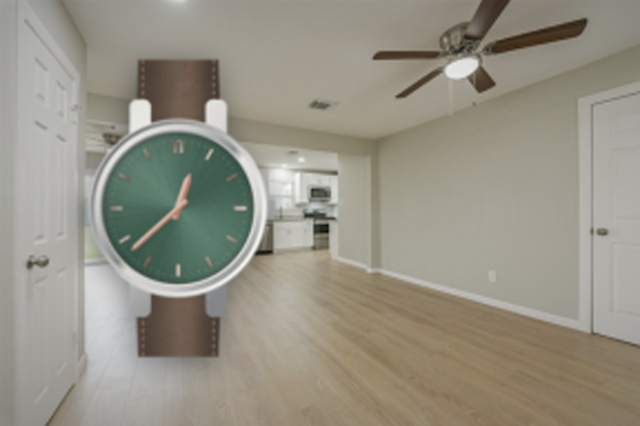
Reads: 12 h 38 min
